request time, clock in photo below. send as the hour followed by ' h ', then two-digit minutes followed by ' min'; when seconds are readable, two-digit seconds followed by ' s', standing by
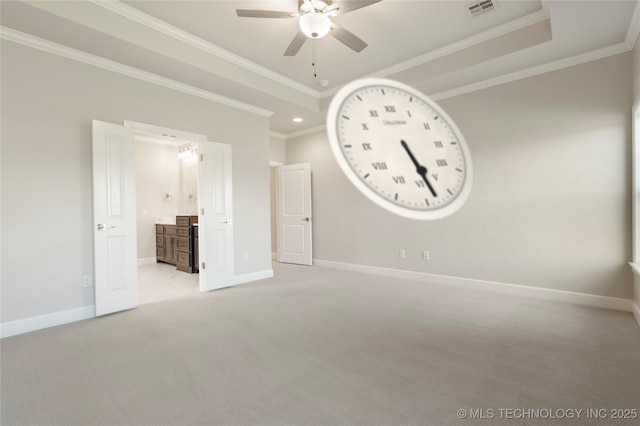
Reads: 5 h 28 min
